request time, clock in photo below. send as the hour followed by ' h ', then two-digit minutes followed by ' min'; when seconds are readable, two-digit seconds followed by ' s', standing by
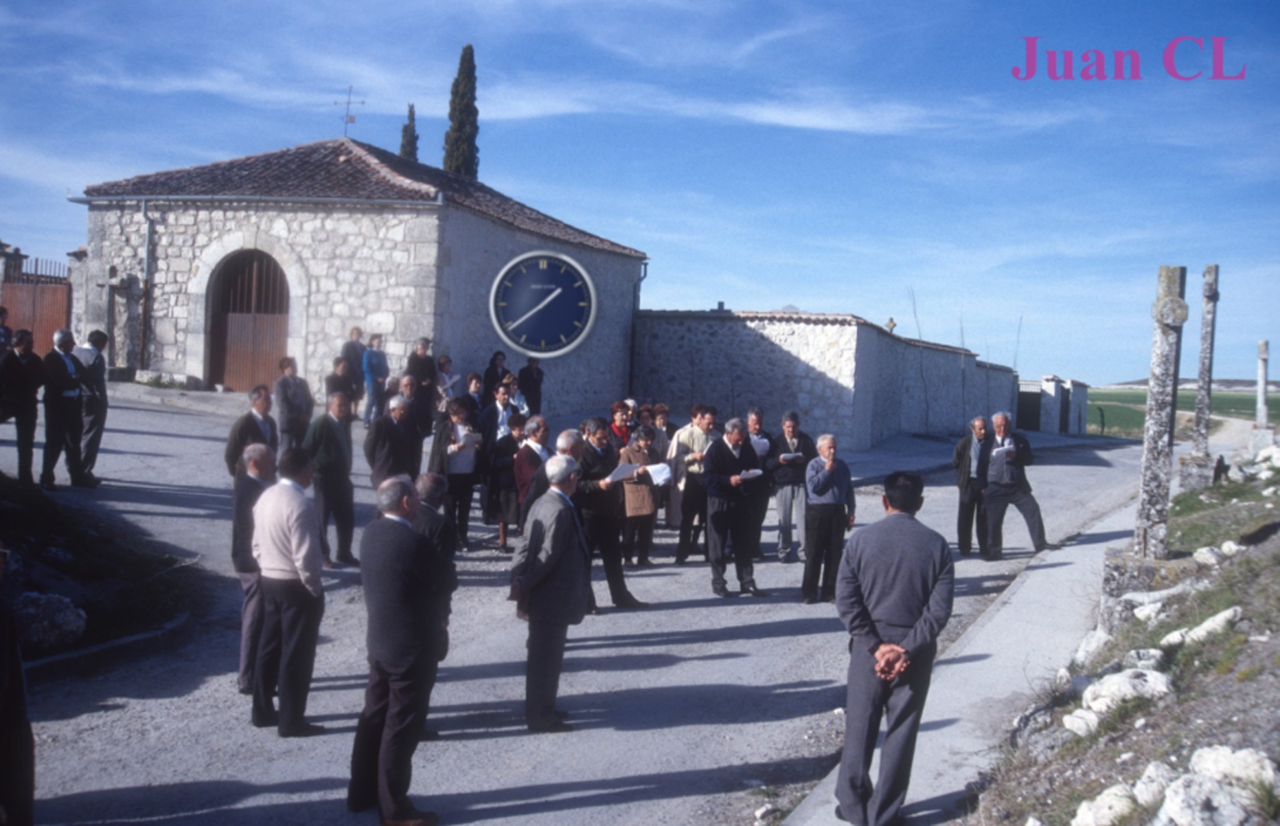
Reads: 1 h 39 min
